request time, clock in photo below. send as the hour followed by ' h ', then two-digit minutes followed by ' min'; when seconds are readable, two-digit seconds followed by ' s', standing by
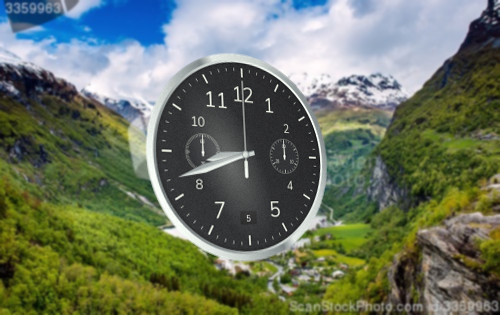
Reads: 8 h 42 min
